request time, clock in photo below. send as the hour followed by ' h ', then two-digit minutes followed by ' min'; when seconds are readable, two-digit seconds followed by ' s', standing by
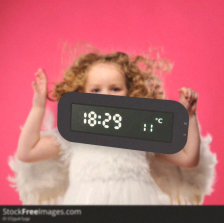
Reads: 18 h 29 min
